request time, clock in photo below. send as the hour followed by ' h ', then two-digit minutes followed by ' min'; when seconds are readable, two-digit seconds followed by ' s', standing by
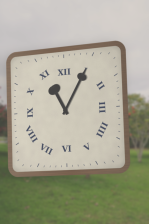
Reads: 11 h 05 min
